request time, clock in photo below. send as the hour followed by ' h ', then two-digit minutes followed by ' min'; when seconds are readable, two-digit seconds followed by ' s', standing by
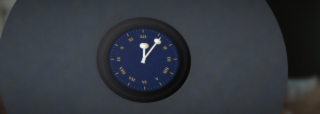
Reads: 12 h 06 min
